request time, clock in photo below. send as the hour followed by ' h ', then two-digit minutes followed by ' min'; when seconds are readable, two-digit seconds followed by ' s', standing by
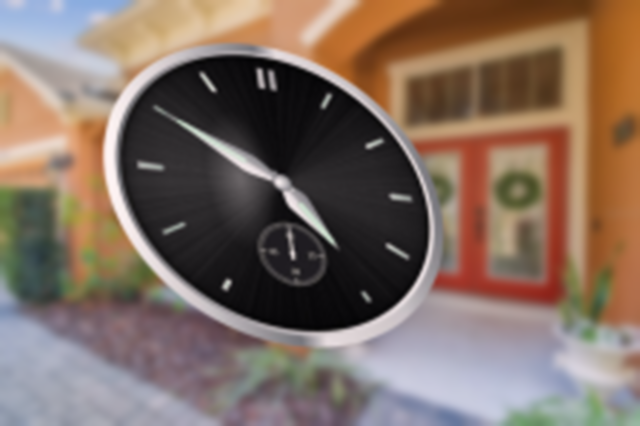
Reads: 4 h 50 min
